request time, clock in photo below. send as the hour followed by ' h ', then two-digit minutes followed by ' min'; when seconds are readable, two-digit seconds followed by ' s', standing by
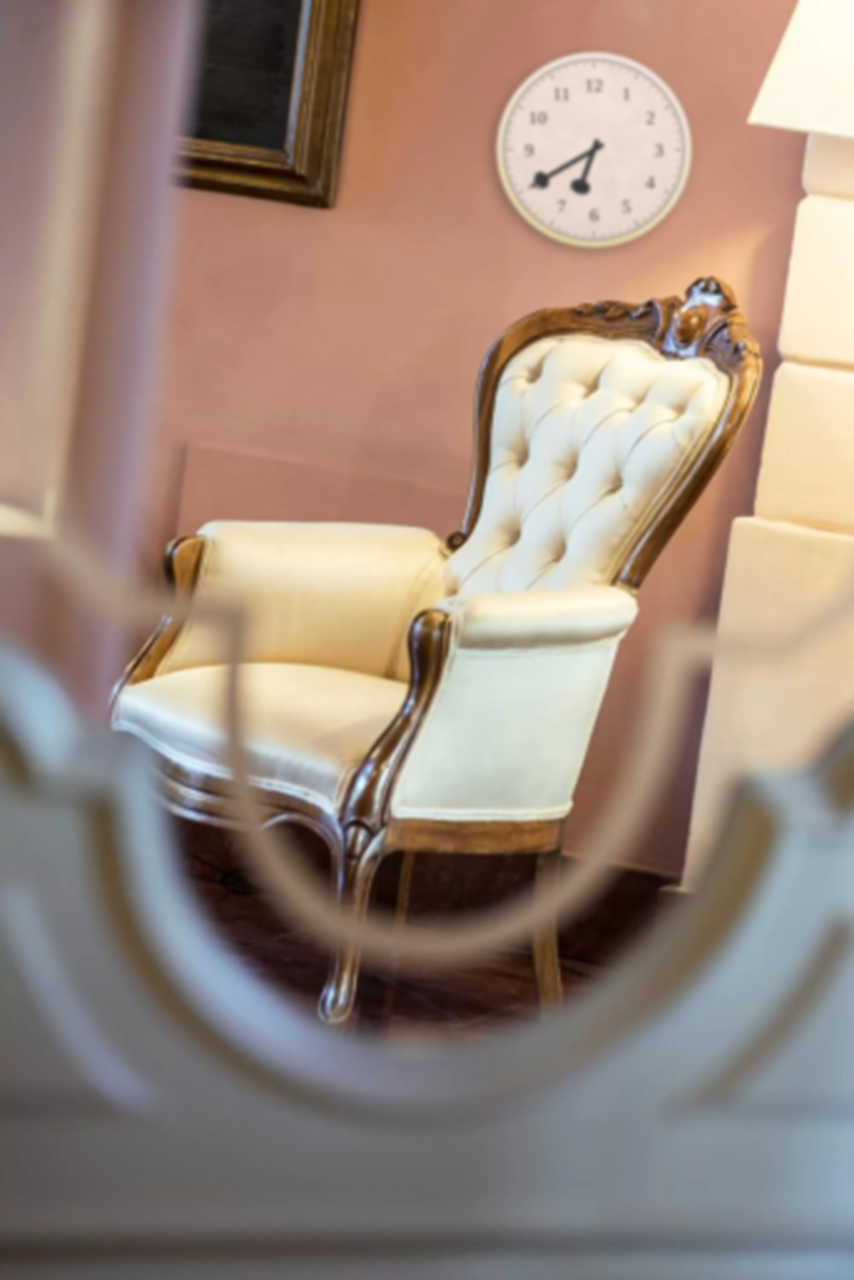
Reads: 6 h 40 min
